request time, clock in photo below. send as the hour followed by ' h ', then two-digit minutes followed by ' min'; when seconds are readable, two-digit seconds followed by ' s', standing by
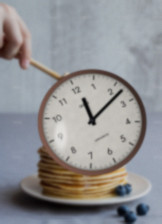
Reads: 12 h 12 min
